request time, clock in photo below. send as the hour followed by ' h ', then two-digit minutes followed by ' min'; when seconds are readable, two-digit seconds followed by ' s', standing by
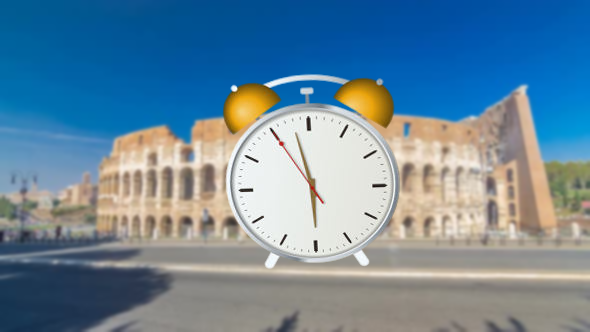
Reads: 5 h 57 min 55 s
